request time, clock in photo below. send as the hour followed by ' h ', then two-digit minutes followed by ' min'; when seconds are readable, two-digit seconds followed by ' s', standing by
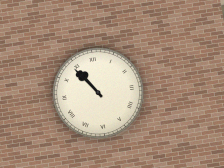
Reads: 10 h 54 min
